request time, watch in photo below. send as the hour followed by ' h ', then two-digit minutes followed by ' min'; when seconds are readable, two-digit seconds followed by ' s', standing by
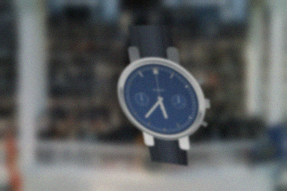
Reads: 5 h 37 min
